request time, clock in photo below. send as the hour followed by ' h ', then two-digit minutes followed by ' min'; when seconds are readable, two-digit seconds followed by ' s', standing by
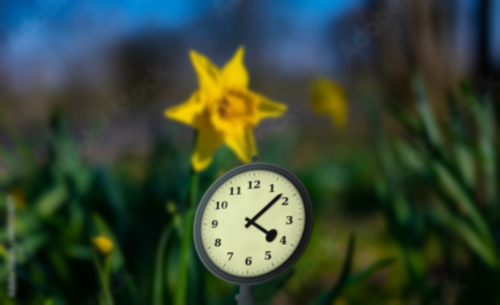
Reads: 4 h 08 min
